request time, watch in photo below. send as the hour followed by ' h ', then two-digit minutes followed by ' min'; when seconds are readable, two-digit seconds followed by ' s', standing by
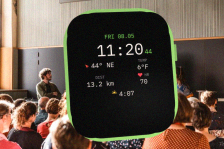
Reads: 11 h 20 min
